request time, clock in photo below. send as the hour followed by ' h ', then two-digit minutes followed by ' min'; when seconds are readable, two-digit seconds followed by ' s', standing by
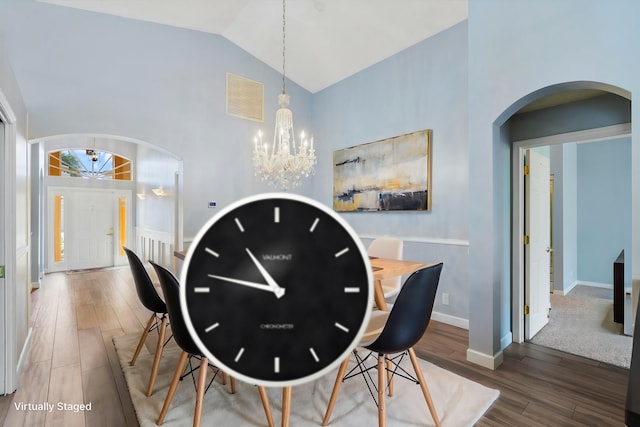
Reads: 10 h 47 min
